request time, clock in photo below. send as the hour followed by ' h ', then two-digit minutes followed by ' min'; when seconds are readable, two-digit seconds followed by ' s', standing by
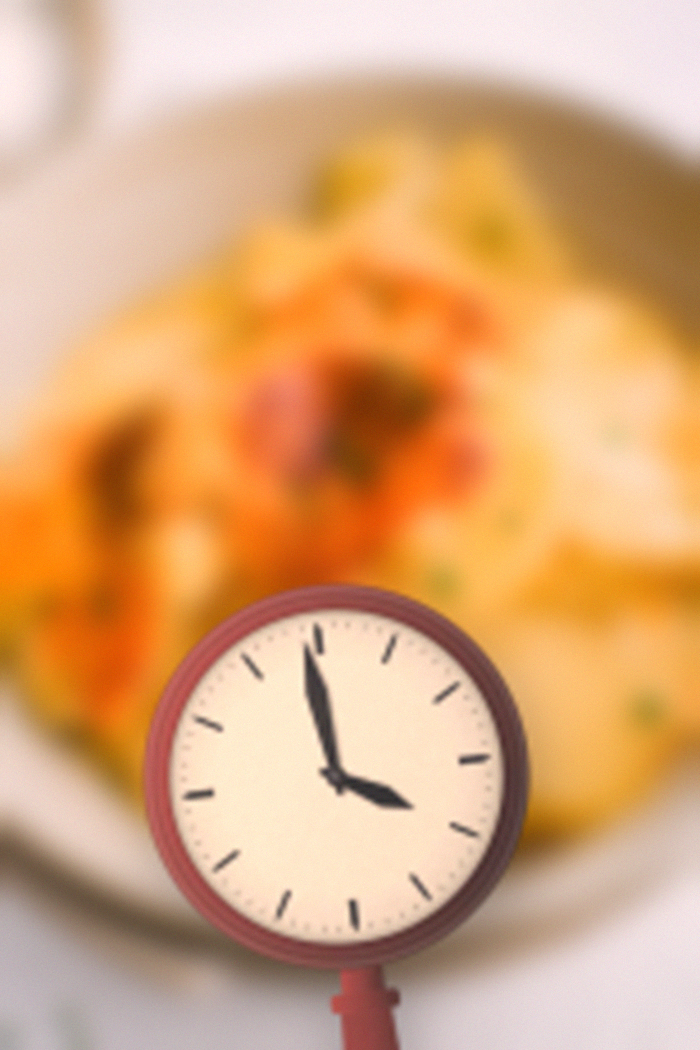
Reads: 3 h 59 min
